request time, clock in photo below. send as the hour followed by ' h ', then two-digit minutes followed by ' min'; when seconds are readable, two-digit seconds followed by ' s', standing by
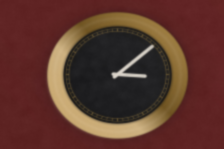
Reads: 3 h 08 min
